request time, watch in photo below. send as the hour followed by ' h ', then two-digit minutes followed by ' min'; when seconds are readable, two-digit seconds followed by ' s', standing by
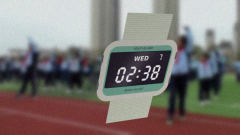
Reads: 2 h 38 min
